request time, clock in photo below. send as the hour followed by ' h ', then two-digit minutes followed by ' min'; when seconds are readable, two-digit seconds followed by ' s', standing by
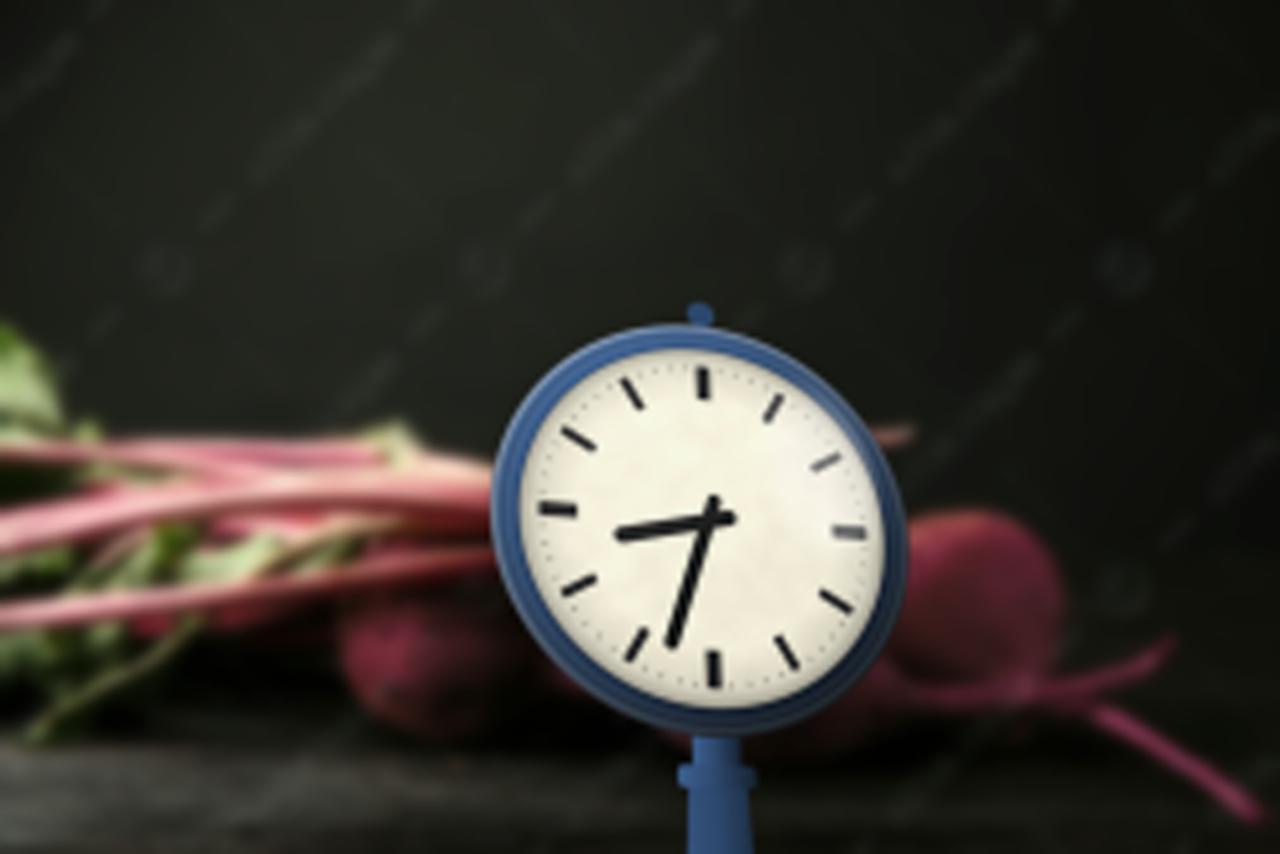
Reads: 8 h 33 min
